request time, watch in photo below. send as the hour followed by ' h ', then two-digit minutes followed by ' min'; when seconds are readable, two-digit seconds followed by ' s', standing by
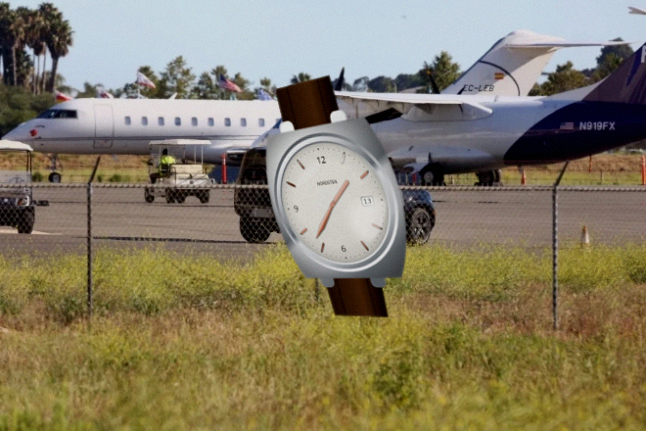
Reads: 1 h 37 min
